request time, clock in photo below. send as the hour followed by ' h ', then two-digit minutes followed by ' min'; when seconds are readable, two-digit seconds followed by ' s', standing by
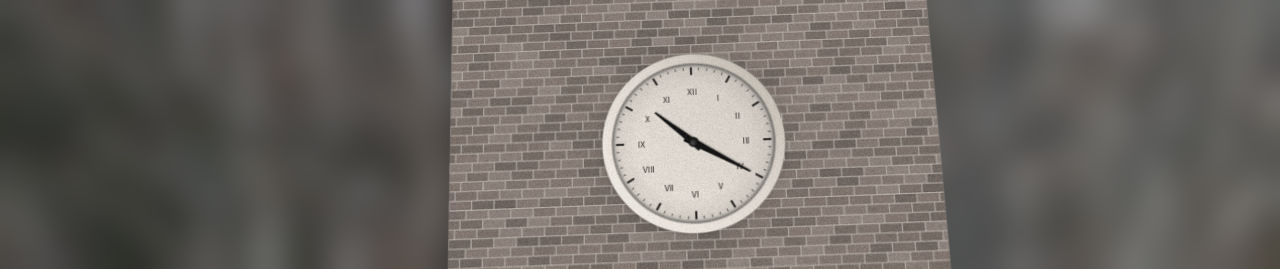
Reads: 10 h 20 min
